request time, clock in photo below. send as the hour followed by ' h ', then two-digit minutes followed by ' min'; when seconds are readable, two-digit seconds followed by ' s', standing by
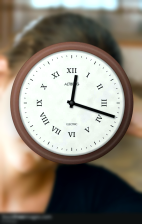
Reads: 12 h 18 min
